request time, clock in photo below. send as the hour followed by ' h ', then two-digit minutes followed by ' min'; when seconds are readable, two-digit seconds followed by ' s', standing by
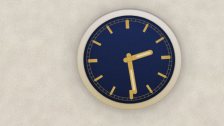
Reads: 2 h 29 min
